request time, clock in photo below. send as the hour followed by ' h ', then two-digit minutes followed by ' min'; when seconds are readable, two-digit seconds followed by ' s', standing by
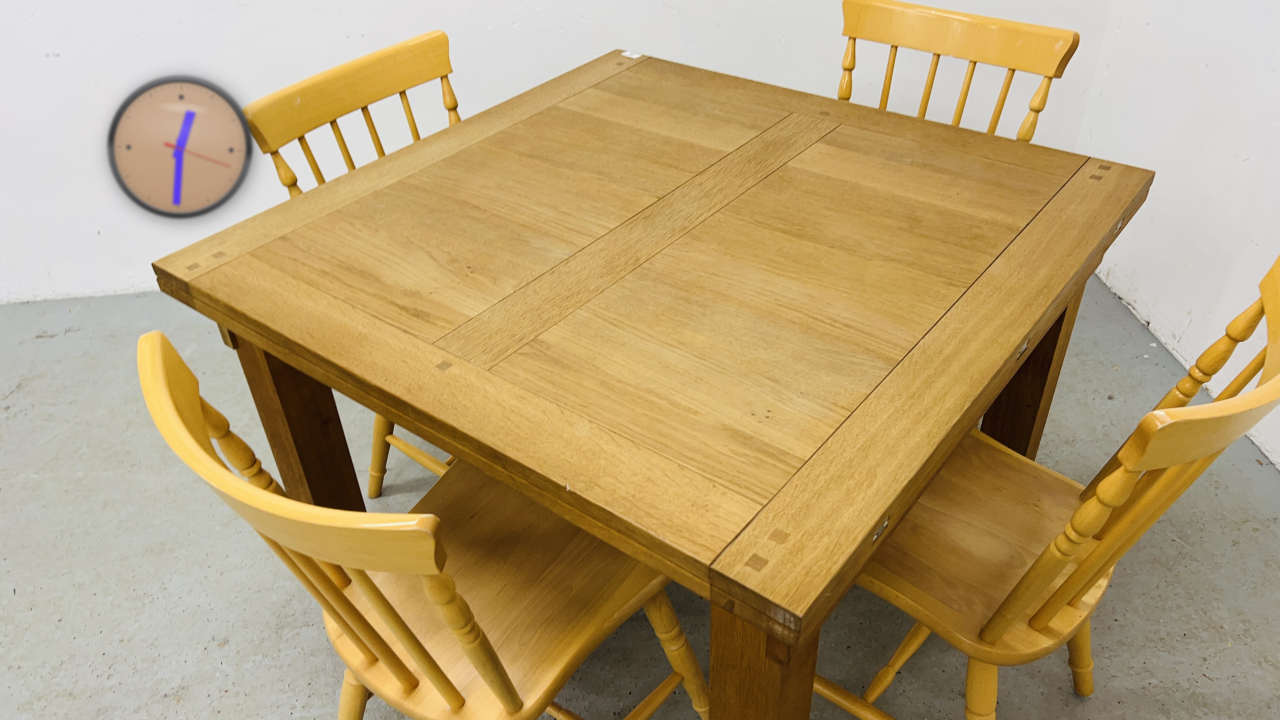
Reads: 12 h 30 min 18 s
